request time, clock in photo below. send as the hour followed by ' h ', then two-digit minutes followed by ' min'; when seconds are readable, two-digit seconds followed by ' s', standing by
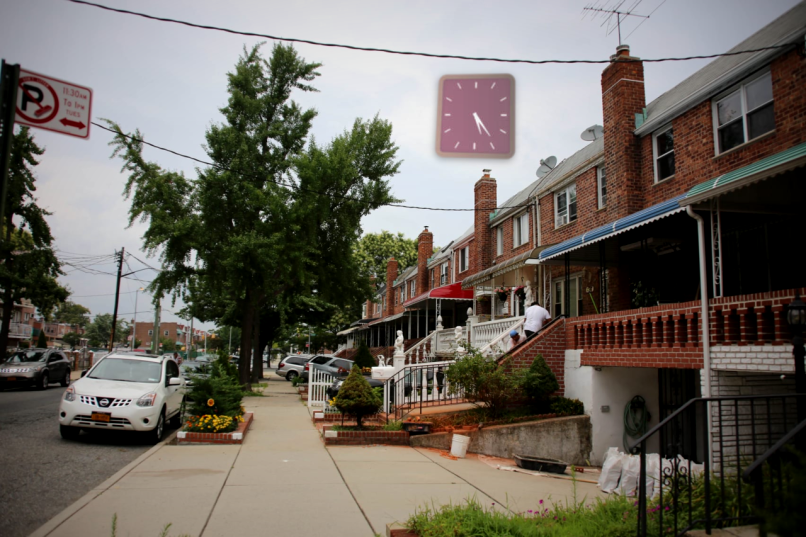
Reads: 5 h 24 min
